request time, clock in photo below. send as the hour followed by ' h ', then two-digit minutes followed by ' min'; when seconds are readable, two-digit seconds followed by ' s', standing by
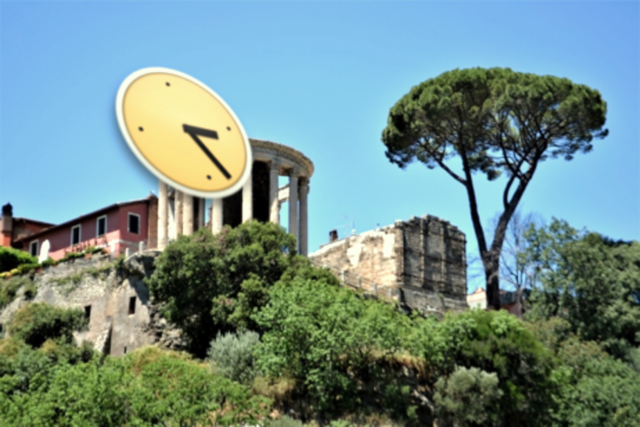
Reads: 3 h 26 min
